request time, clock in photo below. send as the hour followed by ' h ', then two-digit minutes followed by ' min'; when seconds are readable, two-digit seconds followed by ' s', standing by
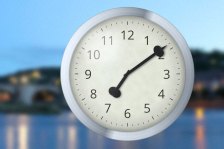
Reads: 7 h 09 min
